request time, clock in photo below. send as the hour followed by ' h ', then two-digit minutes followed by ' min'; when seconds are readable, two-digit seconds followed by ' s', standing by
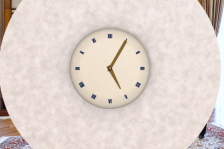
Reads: 5 h 05 min
